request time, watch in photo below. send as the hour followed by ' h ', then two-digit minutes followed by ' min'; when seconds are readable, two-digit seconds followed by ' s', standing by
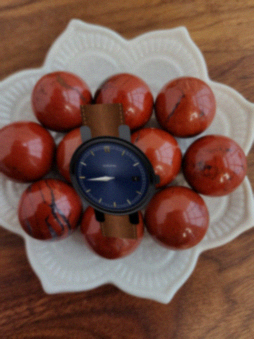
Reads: 8 h 44 min
